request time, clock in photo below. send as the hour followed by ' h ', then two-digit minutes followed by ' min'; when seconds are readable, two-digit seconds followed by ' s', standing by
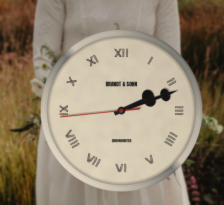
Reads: 2 h 11 min 44 s
